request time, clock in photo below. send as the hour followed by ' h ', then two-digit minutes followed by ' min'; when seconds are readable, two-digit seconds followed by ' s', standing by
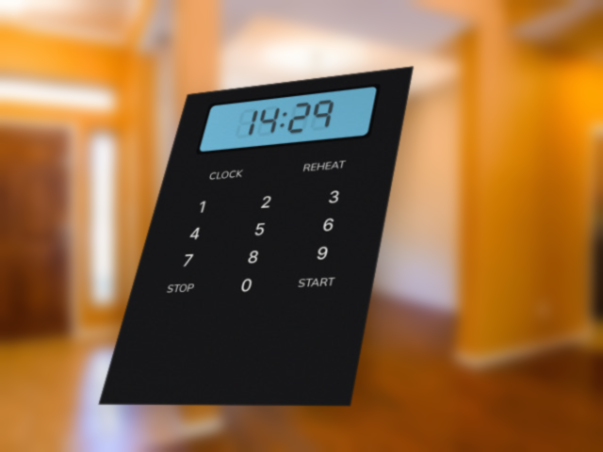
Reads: 14 h 29 min
